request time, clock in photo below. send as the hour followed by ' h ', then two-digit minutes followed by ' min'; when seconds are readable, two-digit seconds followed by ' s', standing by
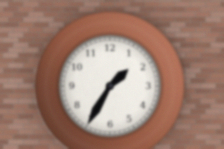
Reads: 1 h 35 min
